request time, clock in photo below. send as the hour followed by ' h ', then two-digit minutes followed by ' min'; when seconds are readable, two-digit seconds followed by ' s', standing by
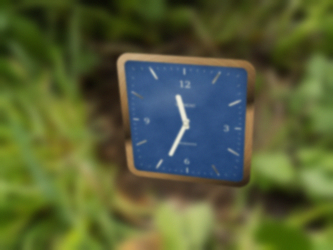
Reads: 11 h 34 min
